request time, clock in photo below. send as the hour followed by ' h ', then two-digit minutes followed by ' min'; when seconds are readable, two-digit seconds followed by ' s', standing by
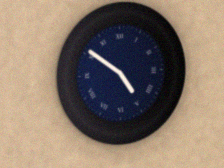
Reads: 4 h 51 min
